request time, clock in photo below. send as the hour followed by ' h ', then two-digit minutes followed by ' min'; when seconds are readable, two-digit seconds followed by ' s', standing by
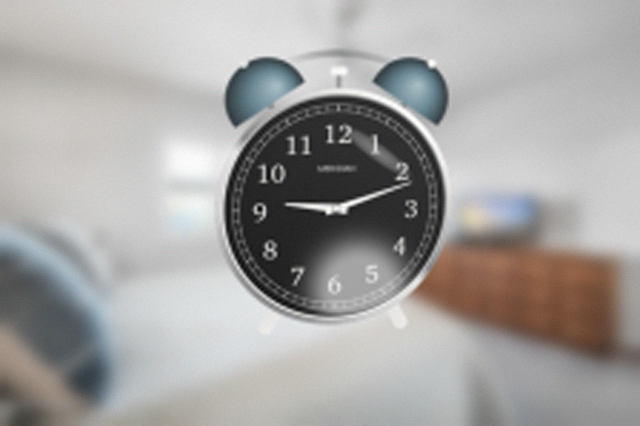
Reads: 9 h 12 min
